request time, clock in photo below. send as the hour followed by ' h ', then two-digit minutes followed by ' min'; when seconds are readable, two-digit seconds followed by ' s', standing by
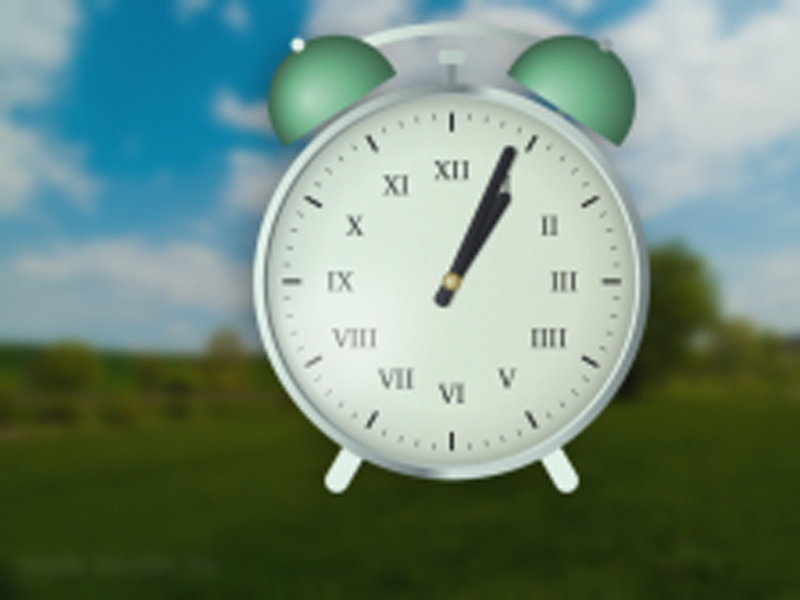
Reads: 1 h 04 min
